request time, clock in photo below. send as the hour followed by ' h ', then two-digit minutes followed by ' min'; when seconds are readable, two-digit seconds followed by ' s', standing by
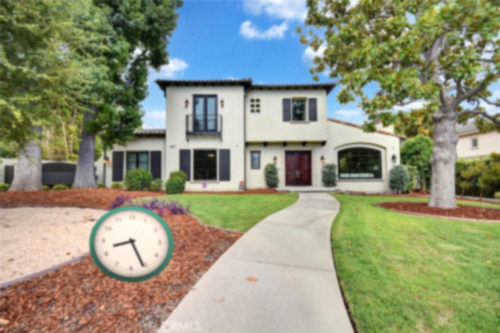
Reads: 8 h 26 min
